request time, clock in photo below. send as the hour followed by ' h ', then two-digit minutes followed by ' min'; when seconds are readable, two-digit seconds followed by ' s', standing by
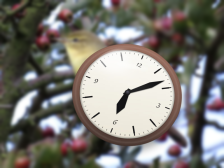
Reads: 6 h 08 min
